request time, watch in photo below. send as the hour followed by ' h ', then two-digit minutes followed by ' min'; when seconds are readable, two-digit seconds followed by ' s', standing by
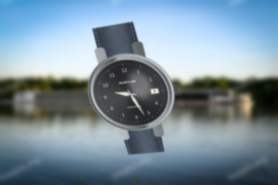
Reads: 9 h 27 min
